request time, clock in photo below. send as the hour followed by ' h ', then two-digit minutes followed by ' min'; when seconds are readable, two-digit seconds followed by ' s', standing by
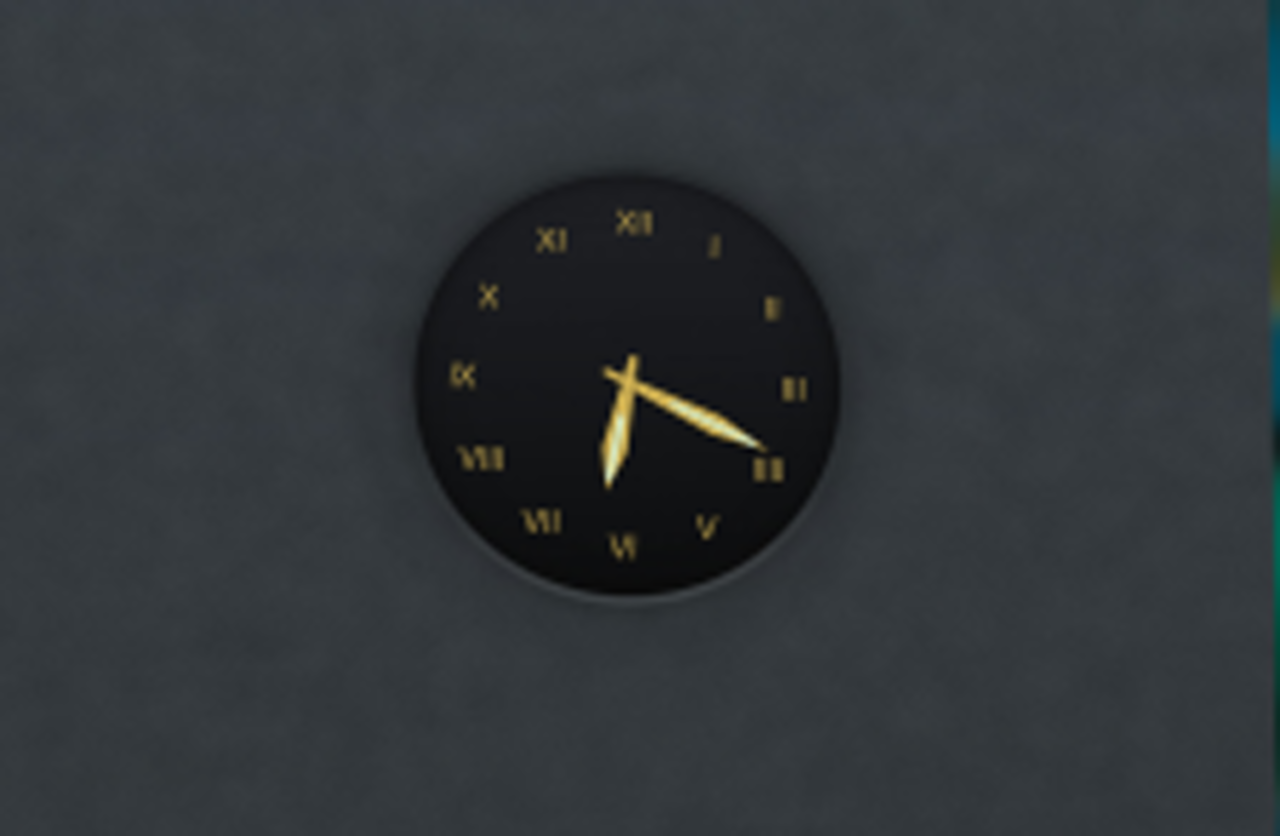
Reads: 6 h 19 min
